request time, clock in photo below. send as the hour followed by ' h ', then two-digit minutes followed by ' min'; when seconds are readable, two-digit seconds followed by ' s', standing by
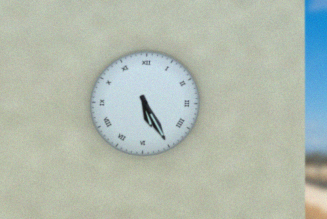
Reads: 5 h 25 min
